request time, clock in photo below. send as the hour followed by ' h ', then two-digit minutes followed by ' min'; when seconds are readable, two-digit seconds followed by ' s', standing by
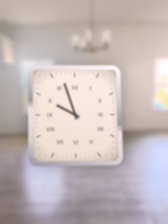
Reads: 9 h 57 min
